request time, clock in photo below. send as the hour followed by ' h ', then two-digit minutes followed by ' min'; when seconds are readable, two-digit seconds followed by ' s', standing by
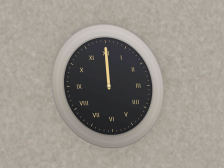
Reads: 12 h 00 min
